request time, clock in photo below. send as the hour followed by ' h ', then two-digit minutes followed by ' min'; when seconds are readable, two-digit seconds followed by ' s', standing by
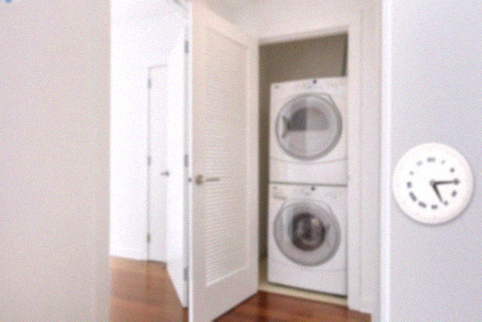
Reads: 5 h 15 min
